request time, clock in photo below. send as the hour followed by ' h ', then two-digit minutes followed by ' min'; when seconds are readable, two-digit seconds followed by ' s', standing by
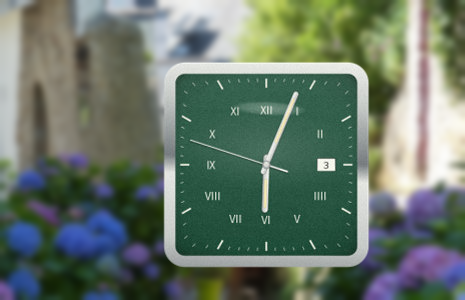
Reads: 6 h 03 min 48 s
